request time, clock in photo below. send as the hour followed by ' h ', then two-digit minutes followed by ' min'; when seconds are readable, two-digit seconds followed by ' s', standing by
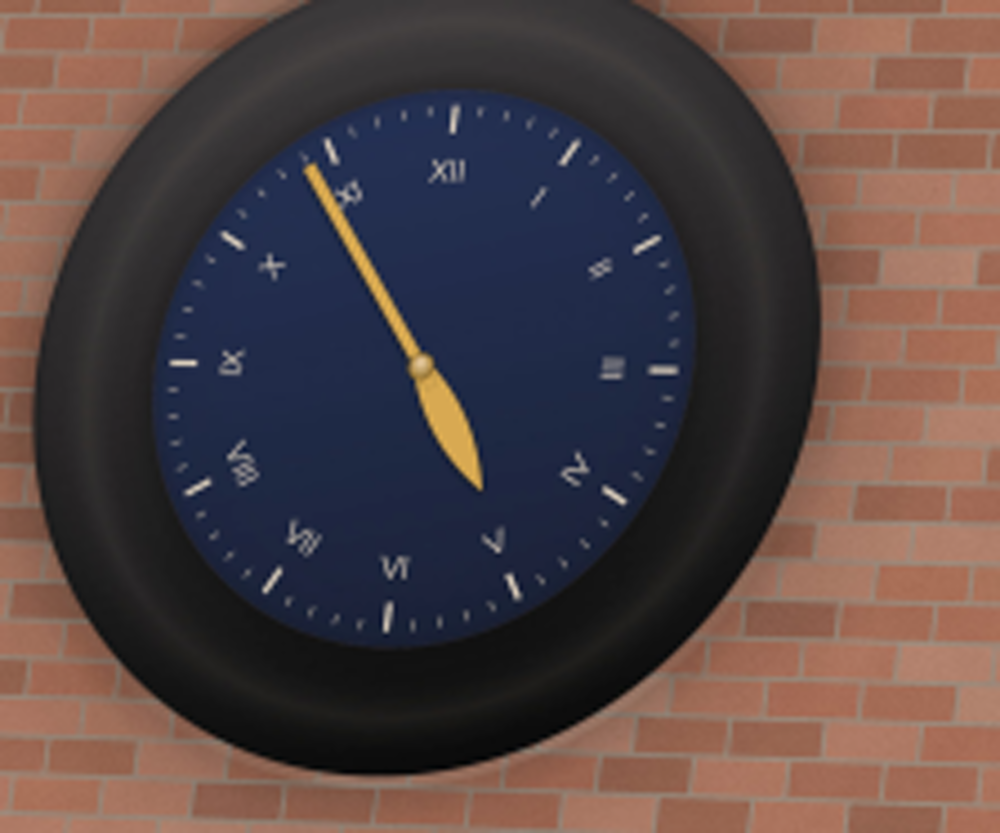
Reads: 4 h 54 min
